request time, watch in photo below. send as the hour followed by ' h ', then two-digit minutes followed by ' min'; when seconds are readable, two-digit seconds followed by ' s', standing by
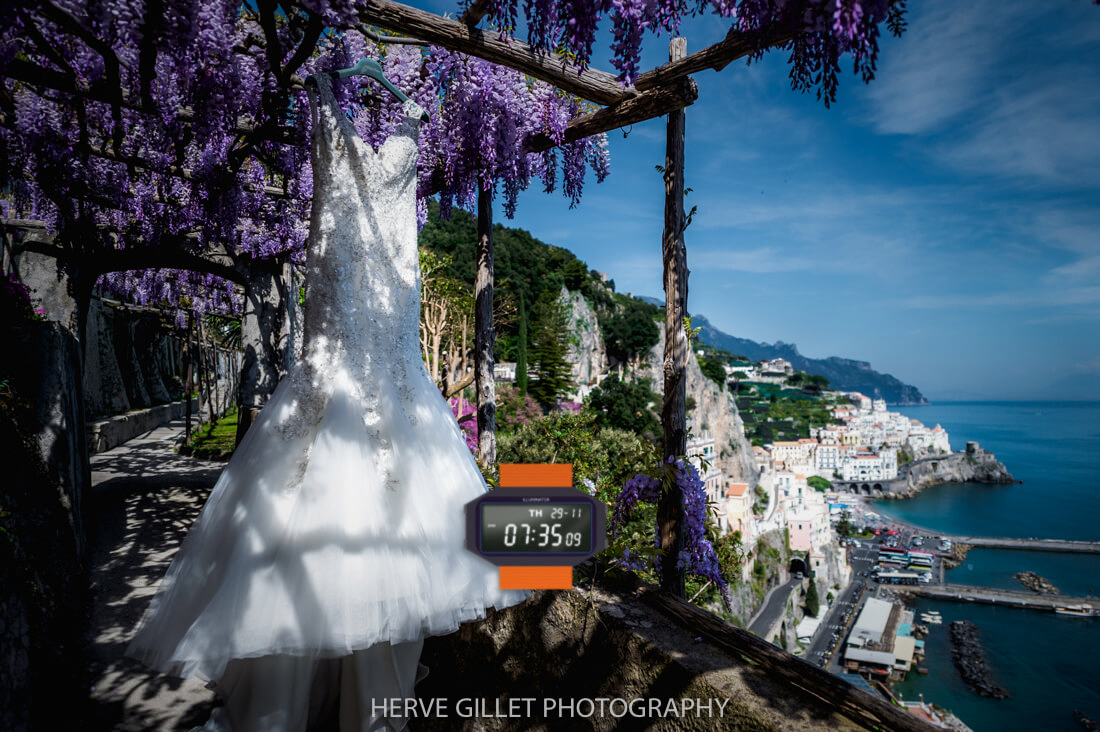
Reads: 7 h 35 min 09 s
